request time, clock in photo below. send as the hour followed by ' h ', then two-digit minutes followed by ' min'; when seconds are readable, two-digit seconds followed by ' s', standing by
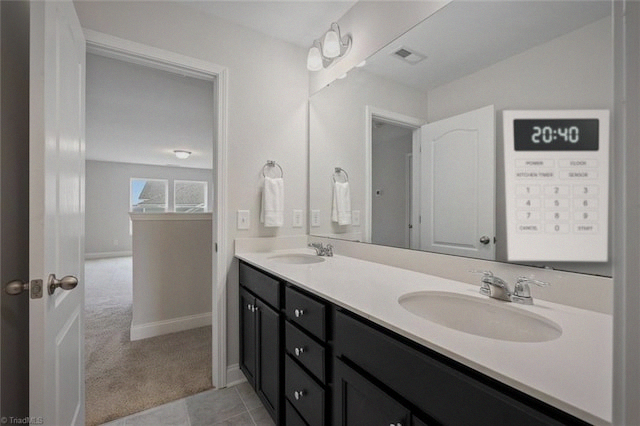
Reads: 20 h 40 min
